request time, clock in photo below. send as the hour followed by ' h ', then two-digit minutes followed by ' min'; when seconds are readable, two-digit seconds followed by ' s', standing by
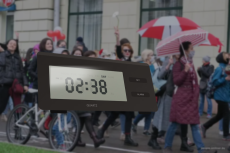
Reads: 2 h 38 min
